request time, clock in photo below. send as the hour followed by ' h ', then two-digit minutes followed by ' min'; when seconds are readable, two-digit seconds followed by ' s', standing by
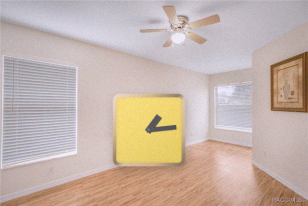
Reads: 1 h 14 min
